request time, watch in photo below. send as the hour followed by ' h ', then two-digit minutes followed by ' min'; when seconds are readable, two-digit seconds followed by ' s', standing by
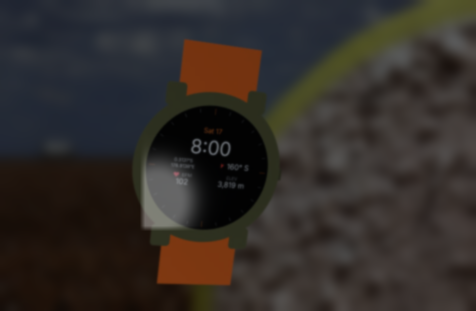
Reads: 8 h 00 min
